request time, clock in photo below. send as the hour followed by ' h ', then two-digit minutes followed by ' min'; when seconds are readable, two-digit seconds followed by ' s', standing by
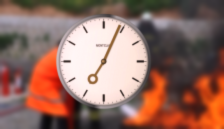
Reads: 7 h 04 min
